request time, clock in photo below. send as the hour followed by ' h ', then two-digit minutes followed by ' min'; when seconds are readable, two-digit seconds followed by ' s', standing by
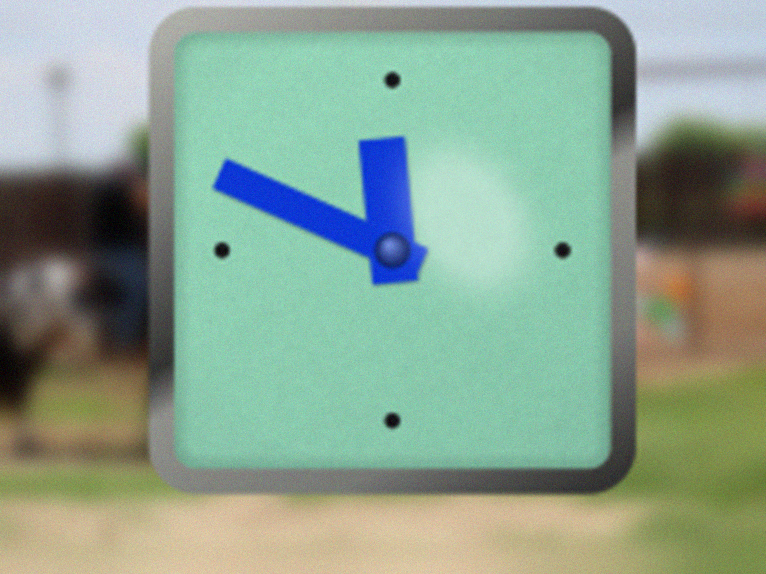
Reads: 11 h 49 min
